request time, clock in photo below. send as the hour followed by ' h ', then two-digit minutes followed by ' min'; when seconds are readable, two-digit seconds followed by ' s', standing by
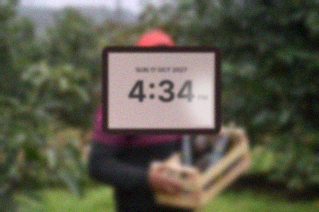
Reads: 4 h 34 min
